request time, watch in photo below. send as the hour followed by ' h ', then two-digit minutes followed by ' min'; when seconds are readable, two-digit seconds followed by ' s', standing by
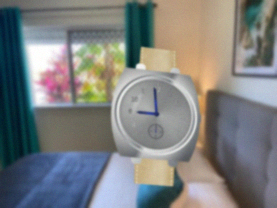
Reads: 8 h 59 min
